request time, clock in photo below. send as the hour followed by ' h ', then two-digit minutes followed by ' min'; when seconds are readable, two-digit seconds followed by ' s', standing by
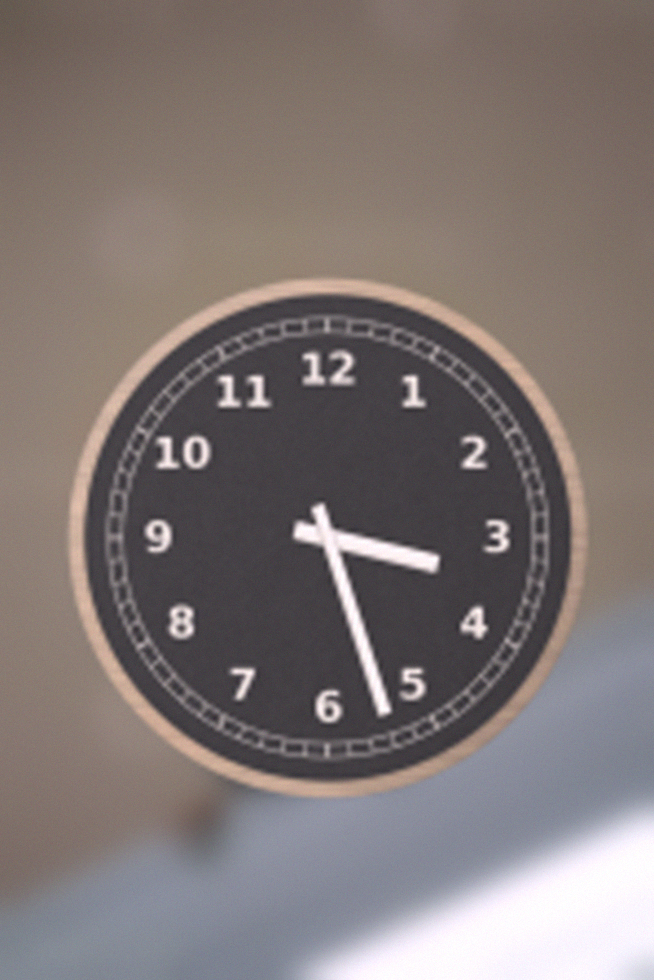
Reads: 3 h 27 min
